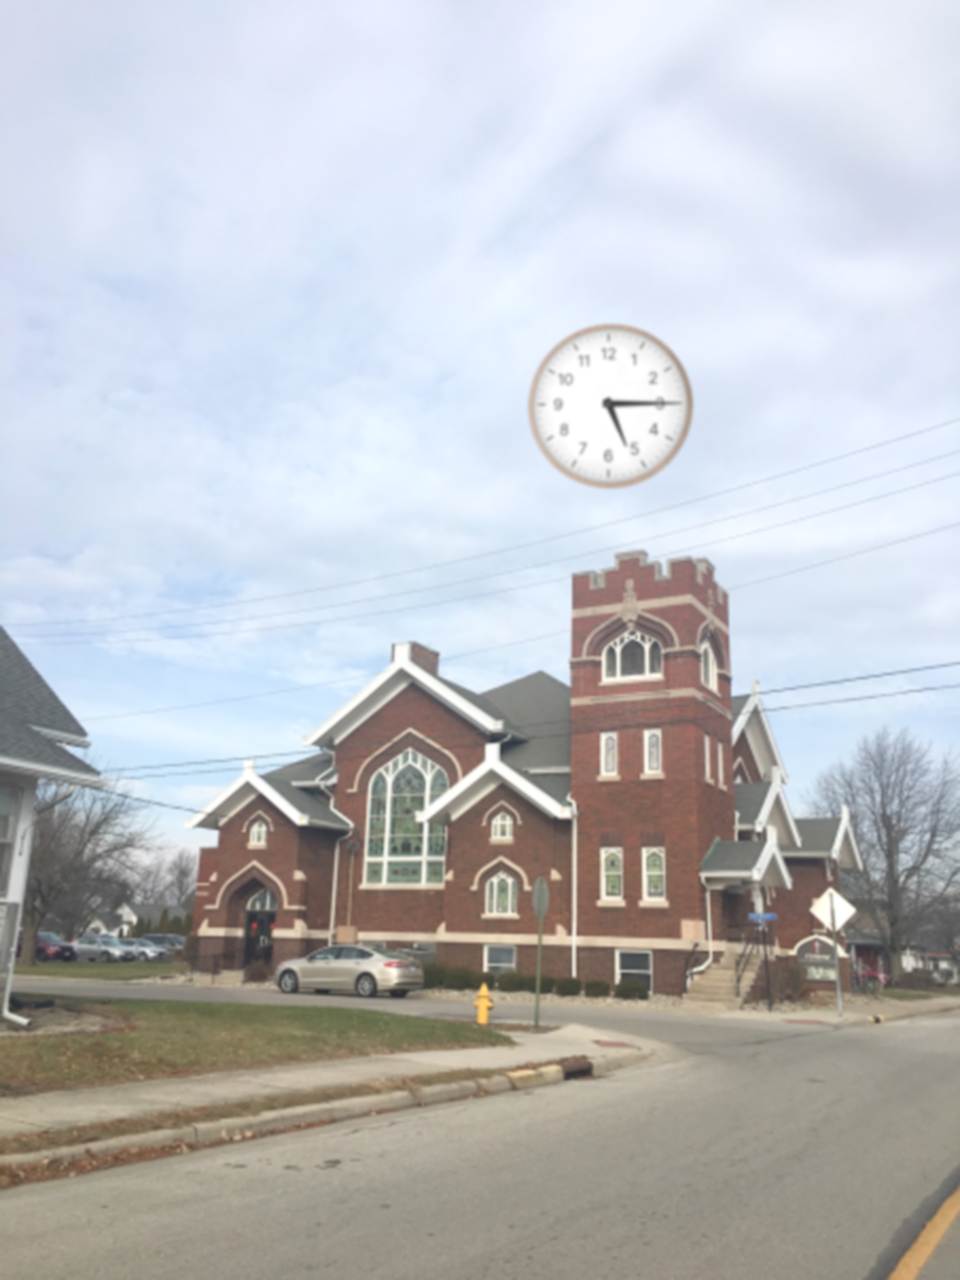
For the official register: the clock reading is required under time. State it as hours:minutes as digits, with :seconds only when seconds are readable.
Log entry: 5:15
